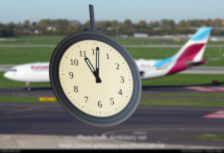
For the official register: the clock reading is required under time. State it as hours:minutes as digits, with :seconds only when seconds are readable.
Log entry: 11:01
